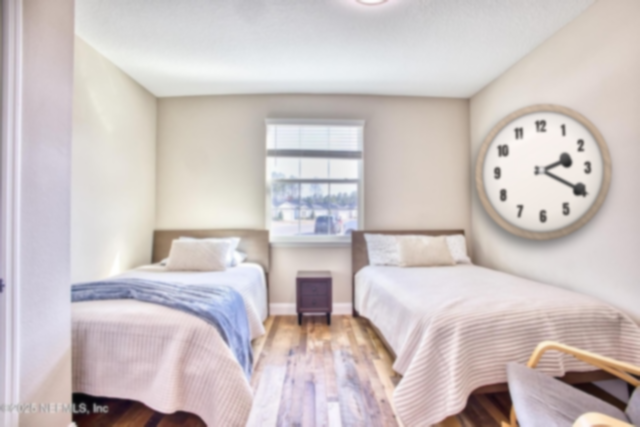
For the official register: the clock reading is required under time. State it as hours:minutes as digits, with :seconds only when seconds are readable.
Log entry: 2:20
